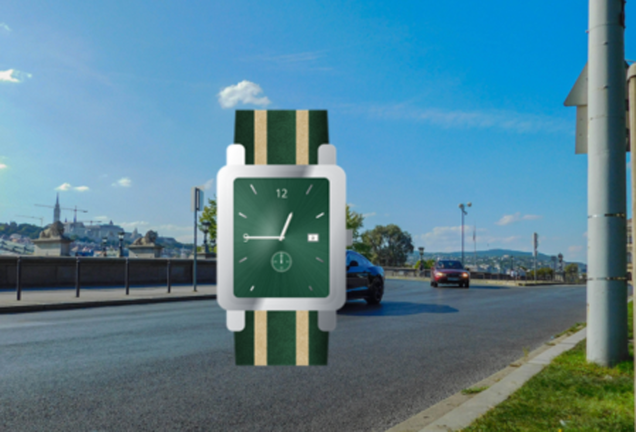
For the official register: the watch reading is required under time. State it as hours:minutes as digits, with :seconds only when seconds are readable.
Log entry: 12:45
